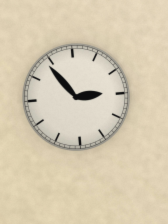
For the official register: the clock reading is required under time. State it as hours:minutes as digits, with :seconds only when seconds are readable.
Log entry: 2:54
